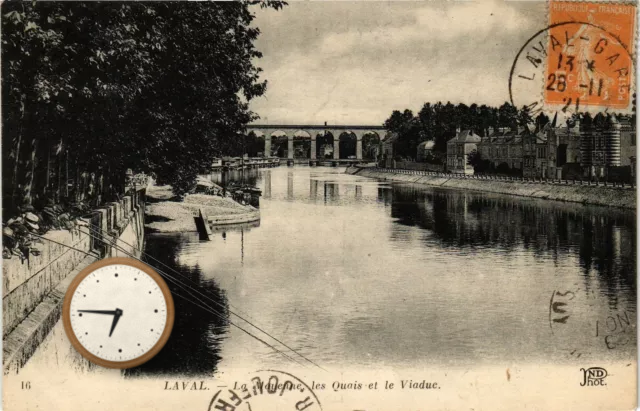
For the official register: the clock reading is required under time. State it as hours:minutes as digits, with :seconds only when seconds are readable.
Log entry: 6:46
